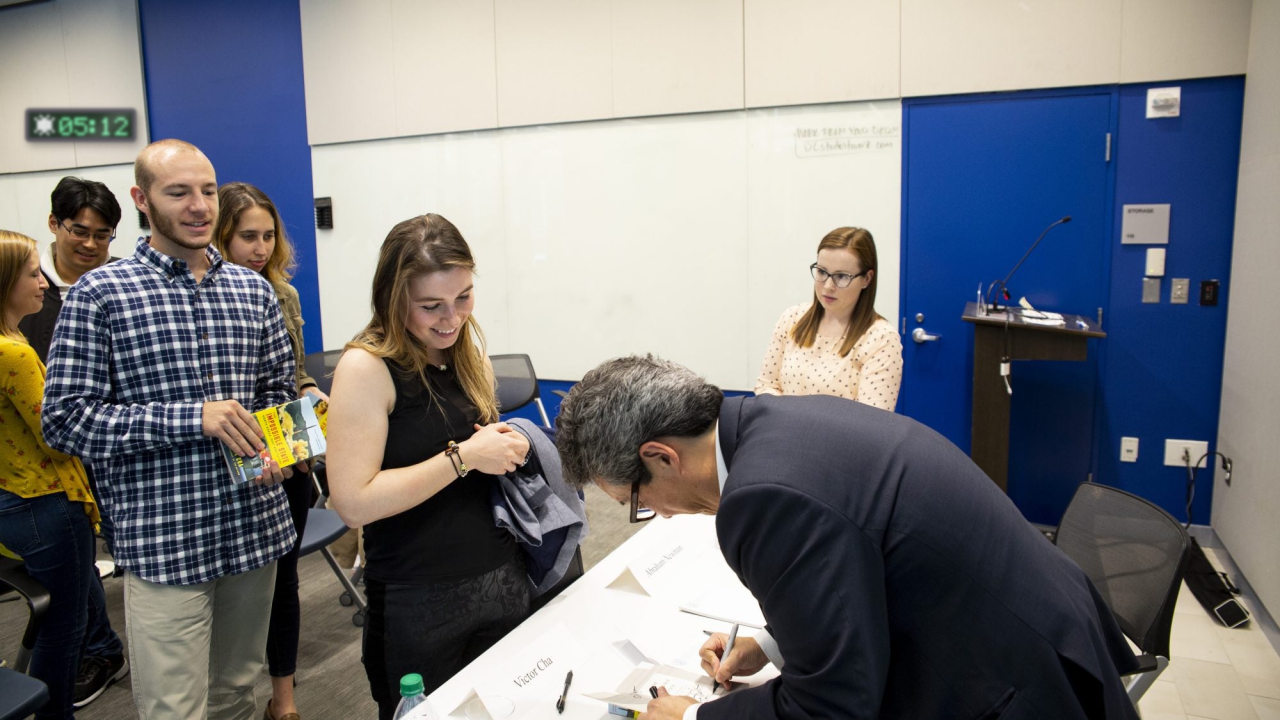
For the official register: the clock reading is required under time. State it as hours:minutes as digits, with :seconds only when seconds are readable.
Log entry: 5:12
